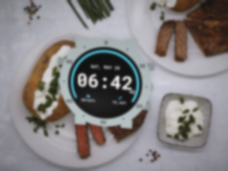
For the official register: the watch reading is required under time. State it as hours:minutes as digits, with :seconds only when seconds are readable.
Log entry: 6:42
